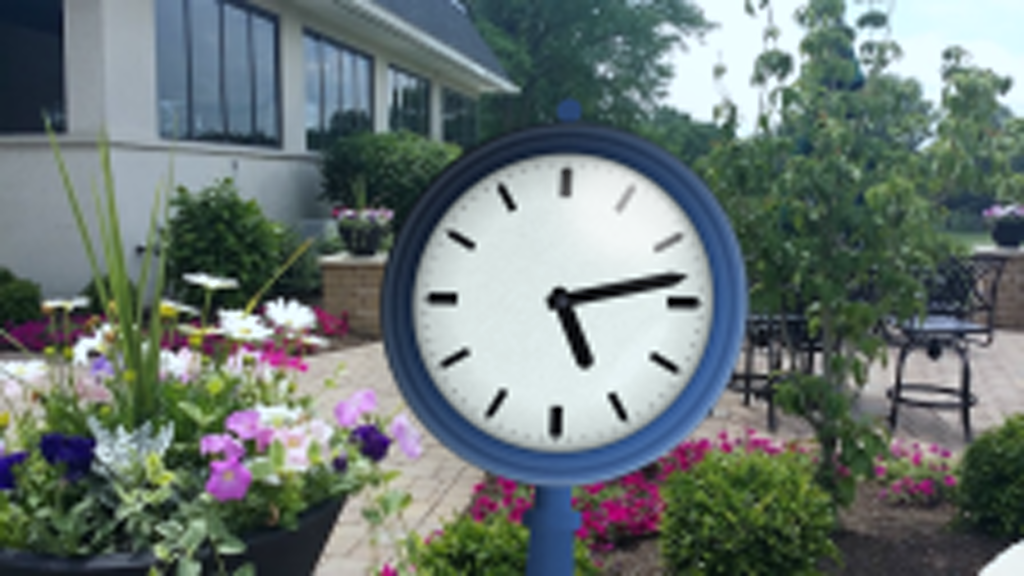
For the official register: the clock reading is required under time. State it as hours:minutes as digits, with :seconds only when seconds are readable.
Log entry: 5:13
